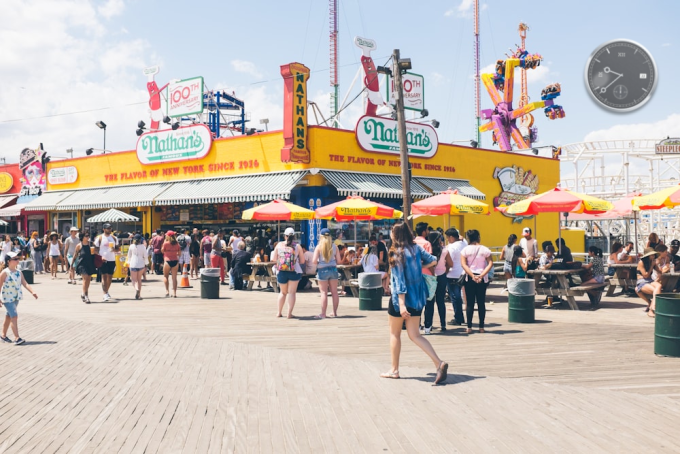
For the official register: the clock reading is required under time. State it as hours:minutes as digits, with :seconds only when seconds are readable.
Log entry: 9:38
